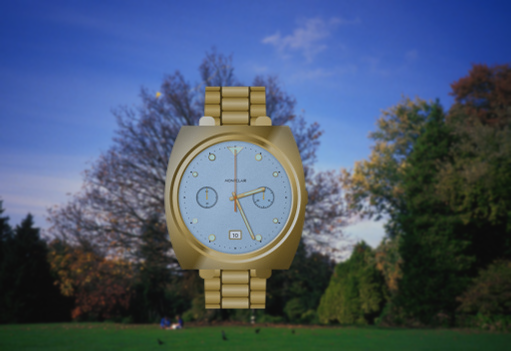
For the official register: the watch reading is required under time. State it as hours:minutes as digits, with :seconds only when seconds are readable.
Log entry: 2:26
